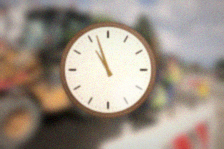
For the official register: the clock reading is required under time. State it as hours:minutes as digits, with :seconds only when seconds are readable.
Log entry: 10:57
